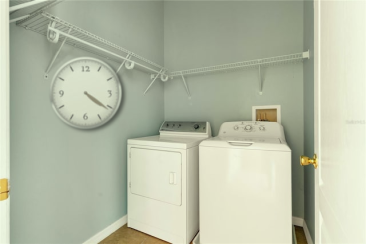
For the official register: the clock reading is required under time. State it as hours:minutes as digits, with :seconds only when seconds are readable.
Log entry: 4:21
